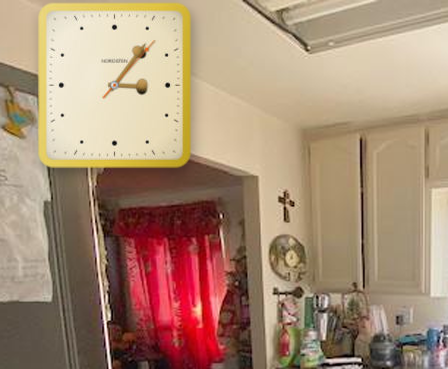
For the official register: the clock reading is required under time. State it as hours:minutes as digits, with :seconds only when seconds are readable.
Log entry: 3:06:07
